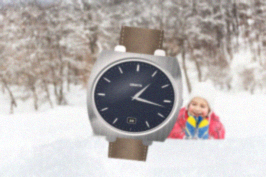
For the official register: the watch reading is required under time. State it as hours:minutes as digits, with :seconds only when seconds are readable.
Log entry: 1:17
